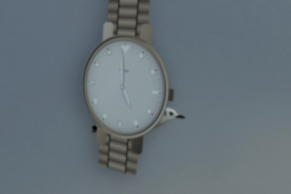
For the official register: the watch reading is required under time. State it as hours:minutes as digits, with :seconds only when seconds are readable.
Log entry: 4:59
